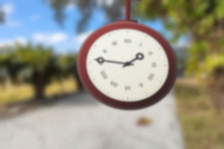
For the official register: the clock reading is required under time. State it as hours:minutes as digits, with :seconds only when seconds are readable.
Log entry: 1:46
